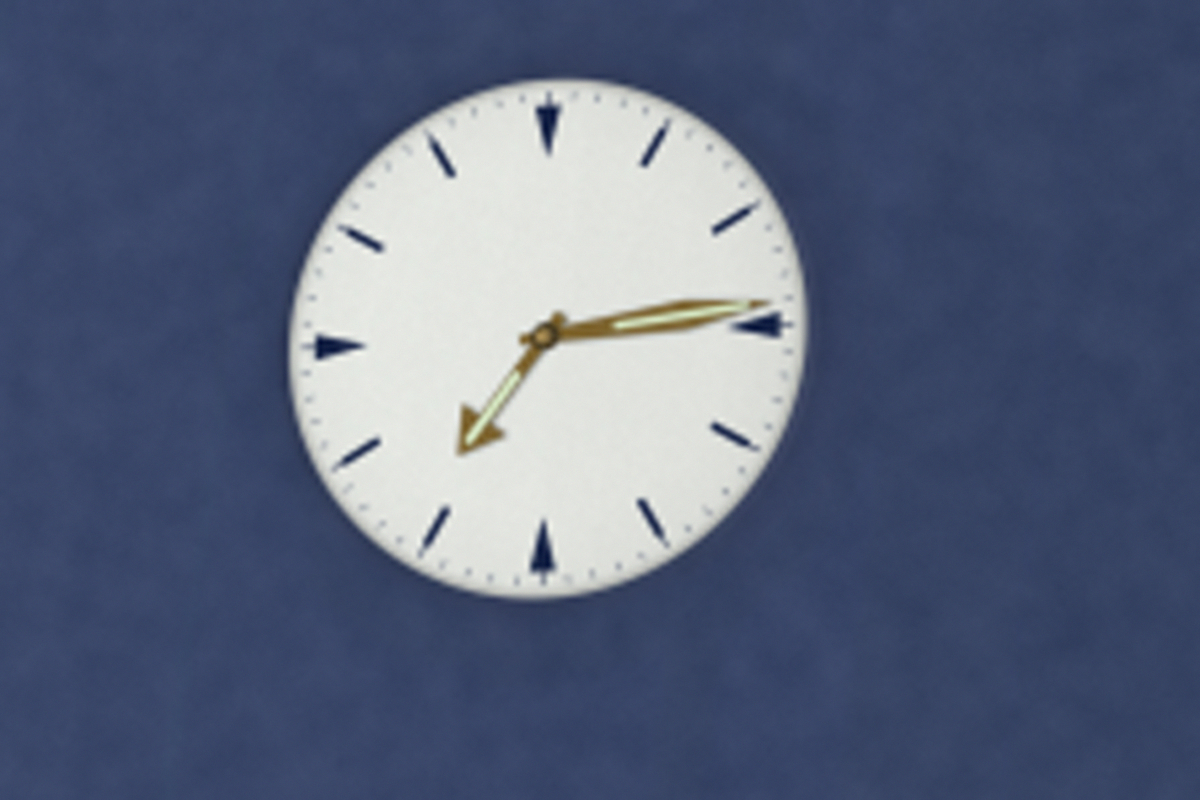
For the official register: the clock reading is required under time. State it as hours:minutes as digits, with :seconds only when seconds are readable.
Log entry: 7:14
